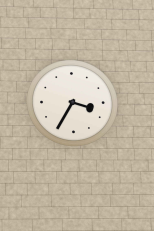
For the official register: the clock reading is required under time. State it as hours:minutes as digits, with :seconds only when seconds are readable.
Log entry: 3:35
